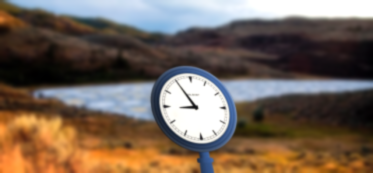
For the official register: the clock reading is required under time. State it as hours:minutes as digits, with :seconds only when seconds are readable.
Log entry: 8:55
